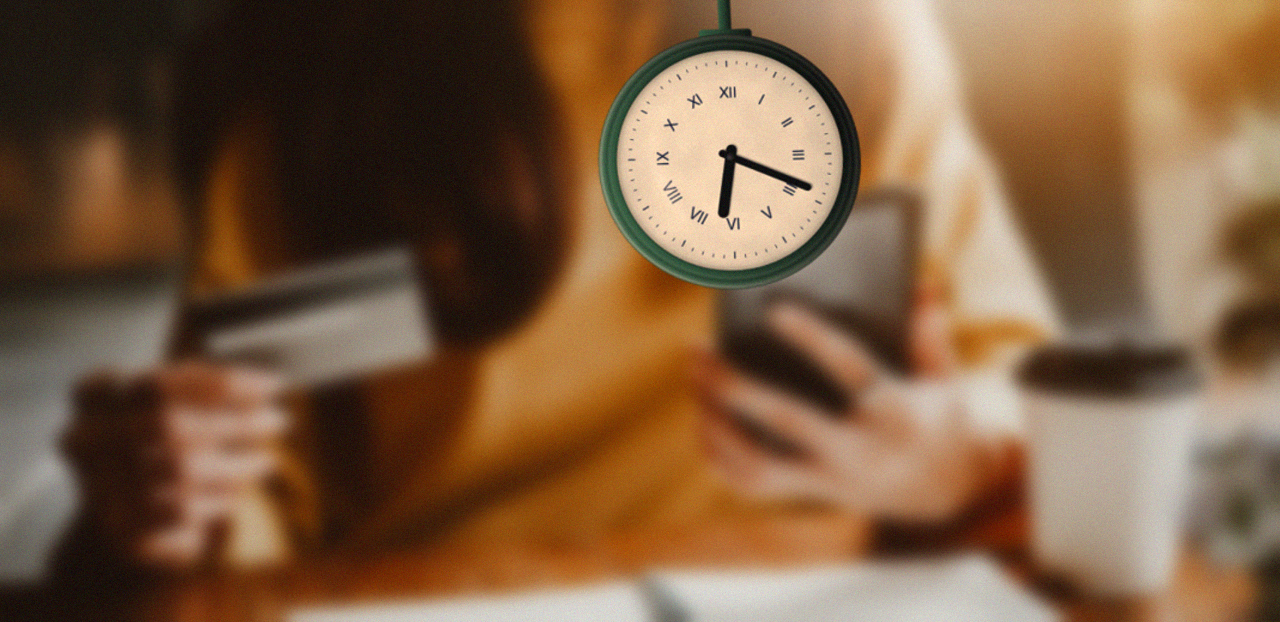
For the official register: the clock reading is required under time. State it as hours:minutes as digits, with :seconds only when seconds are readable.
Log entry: 6:19
